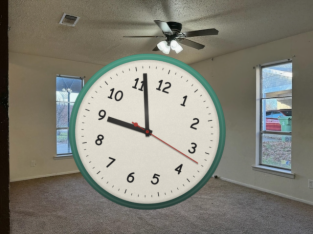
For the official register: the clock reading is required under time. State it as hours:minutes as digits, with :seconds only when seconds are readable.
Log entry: 8:56:17
